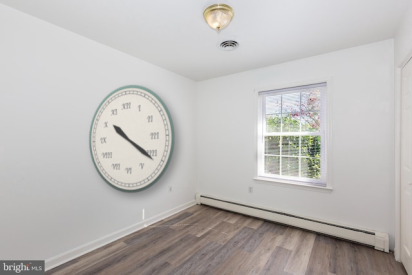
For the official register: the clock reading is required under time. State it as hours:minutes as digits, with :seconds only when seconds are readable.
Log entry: 10:21
